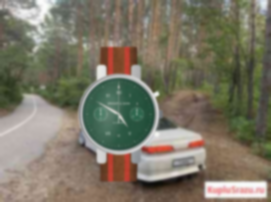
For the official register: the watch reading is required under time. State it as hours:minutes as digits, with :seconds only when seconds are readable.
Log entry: 4:50
